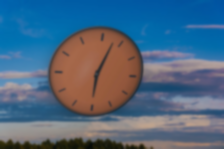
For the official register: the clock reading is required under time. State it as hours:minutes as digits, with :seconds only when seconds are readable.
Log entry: 6:03
